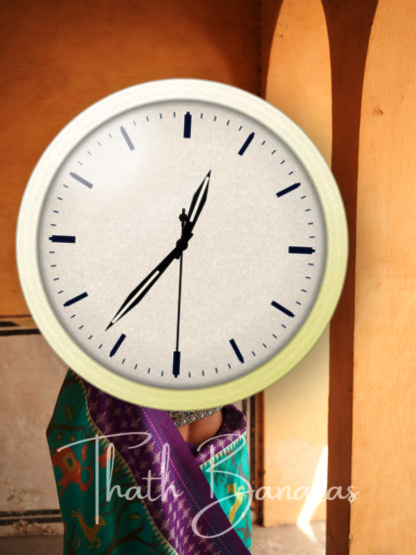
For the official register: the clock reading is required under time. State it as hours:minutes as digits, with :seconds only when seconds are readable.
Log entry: 12:36:30
